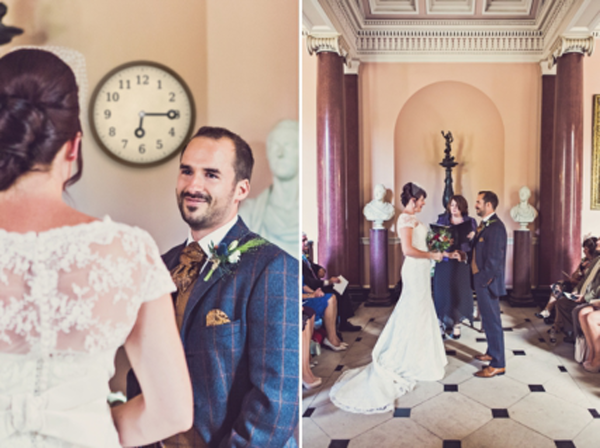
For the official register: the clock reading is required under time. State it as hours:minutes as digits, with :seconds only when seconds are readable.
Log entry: 6:15
